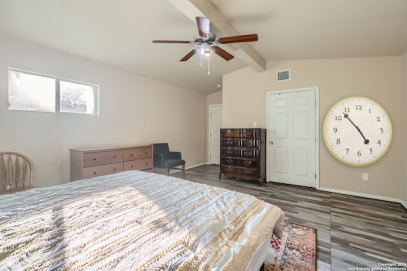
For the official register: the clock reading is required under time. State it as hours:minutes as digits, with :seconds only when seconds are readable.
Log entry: 4:53
